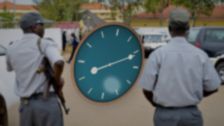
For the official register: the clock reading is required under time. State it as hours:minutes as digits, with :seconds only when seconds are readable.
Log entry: 8:11
